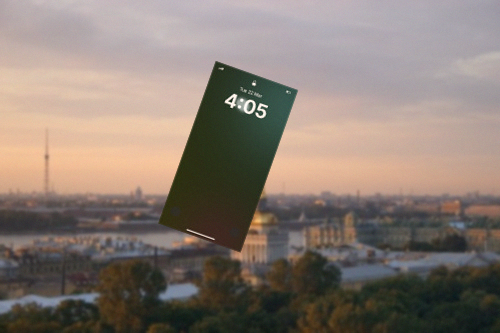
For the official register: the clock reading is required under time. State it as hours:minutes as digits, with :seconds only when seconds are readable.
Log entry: 4:05
